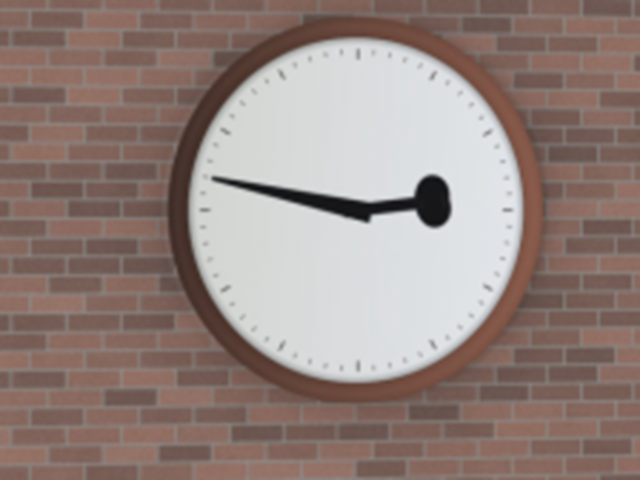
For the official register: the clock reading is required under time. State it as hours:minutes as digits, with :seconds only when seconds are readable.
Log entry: 2:47
